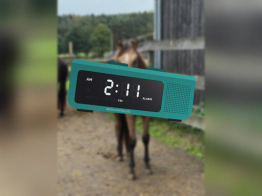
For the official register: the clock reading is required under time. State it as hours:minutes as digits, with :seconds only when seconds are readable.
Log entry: 2:11
